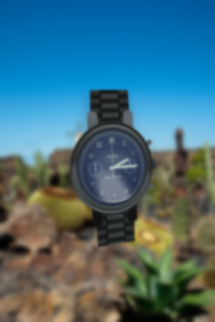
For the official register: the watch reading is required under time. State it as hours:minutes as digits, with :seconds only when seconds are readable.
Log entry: 2:15
